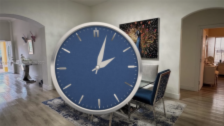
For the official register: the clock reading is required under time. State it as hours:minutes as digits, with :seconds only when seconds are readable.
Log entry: 2:03
